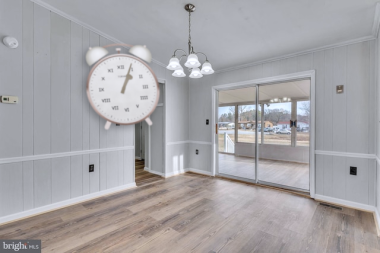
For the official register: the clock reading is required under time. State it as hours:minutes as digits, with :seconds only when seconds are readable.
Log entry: 1:04
